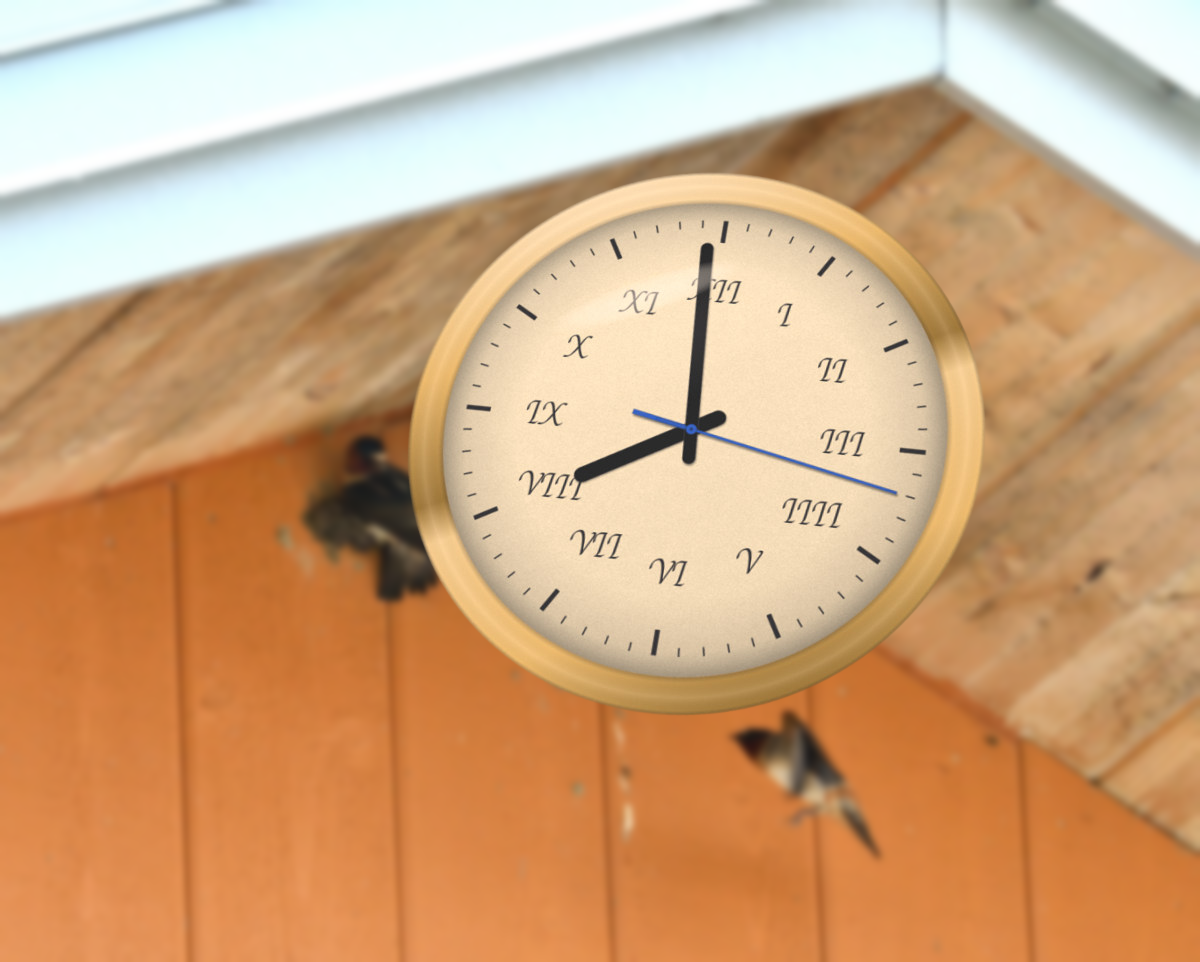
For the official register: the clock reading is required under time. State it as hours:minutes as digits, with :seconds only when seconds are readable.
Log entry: 7:59:17
